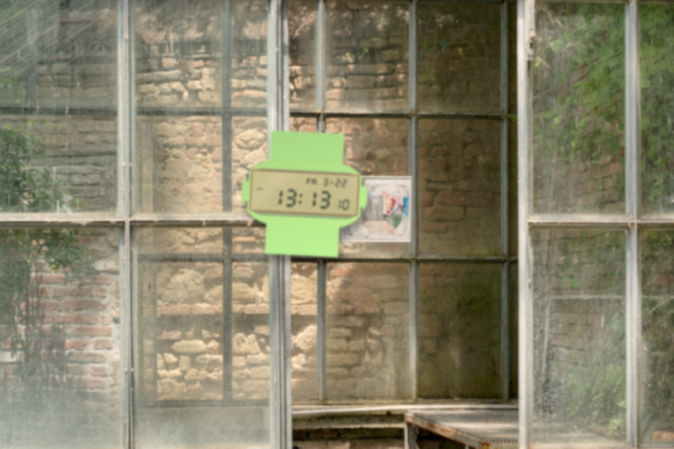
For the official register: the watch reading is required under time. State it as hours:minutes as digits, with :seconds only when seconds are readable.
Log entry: 13:13:10
